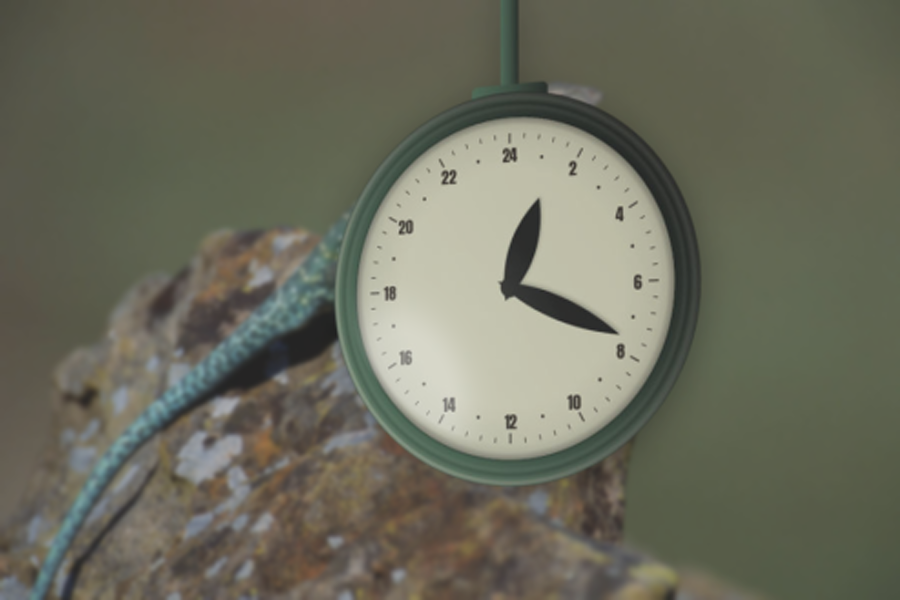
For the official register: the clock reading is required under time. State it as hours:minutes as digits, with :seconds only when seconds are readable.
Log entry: 1:19
